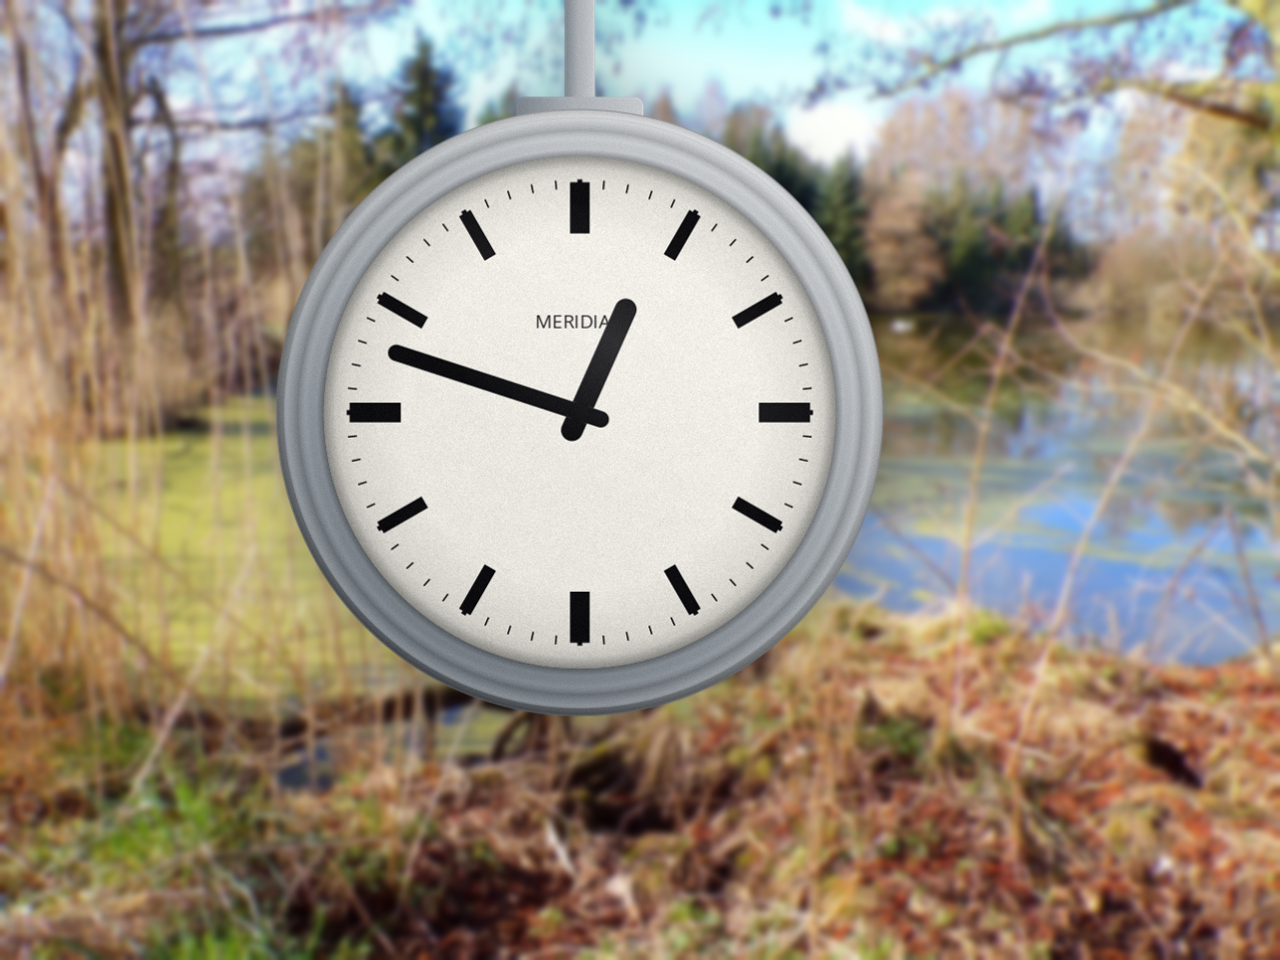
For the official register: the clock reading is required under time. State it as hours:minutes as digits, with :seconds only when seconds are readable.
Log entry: 12:48
